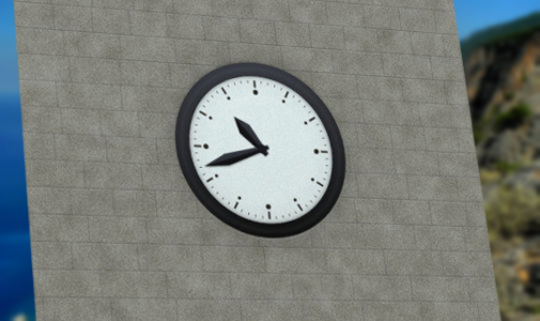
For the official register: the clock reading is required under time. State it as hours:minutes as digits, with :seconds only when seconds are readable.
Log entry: 10:42
